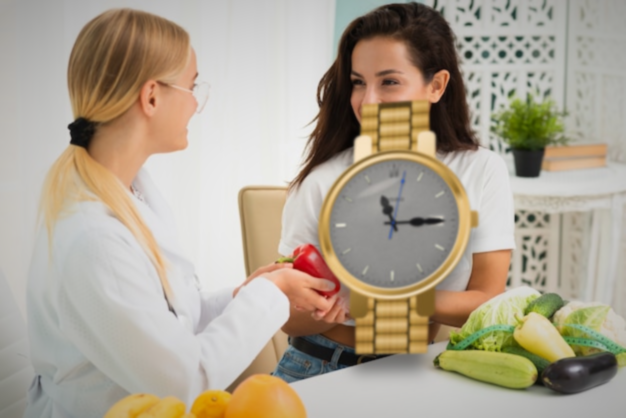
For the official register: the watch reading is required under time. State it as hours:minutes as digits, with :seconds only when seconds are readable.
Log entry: 11:15:02
